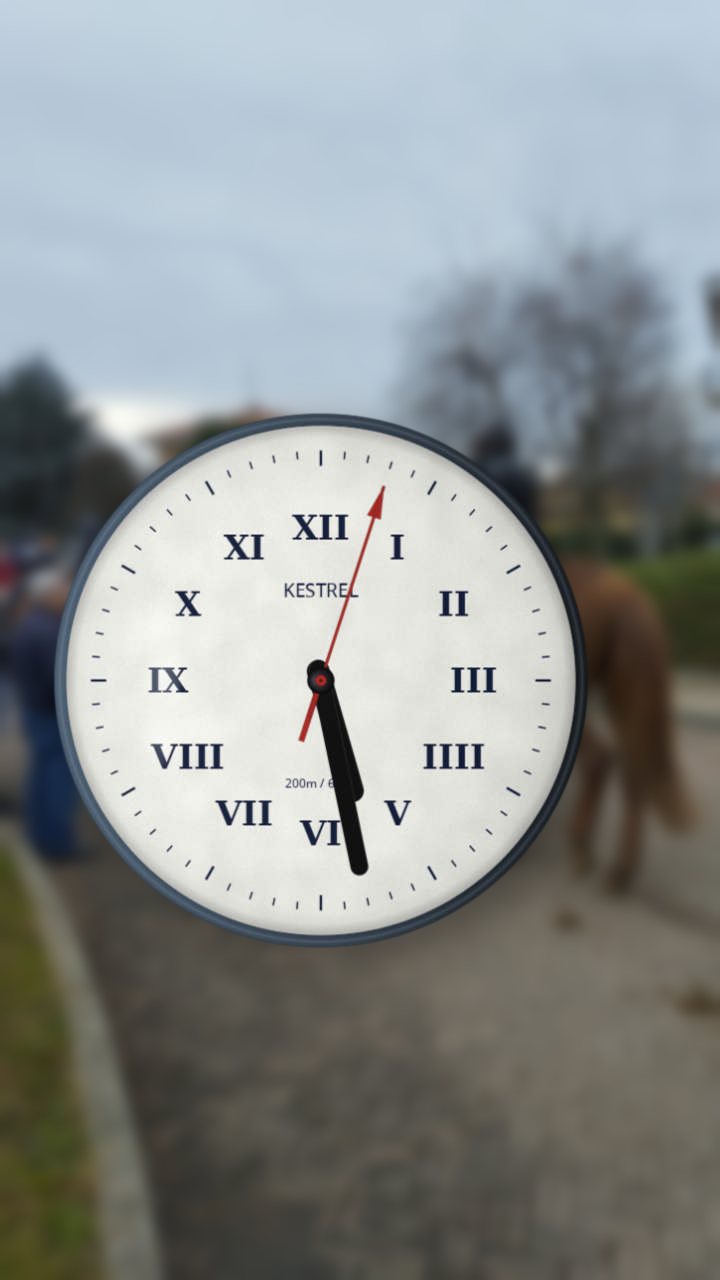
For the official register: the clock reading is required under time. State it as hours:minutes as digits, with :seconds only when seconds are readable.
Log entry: 5:28:03
